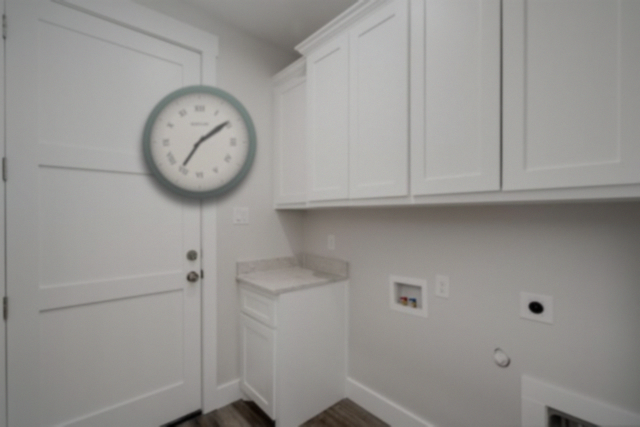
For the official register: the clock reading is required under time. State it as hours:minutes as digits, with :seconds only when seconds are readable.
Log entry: 7:09
